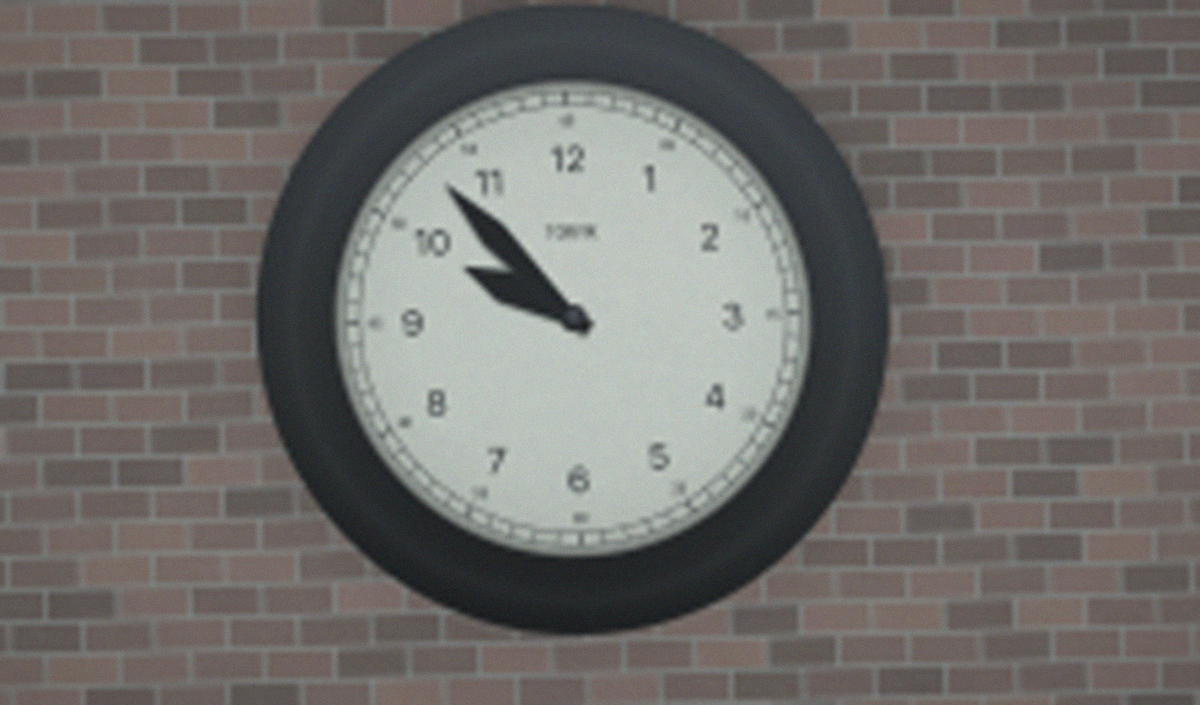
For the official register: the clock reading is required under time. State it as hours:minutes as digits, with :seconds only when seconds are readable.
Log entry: 9:53
